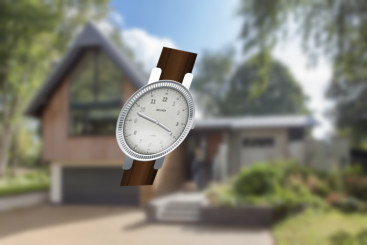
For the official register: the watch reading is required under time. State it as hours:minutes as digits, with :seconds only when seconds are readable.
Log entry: 3:48
